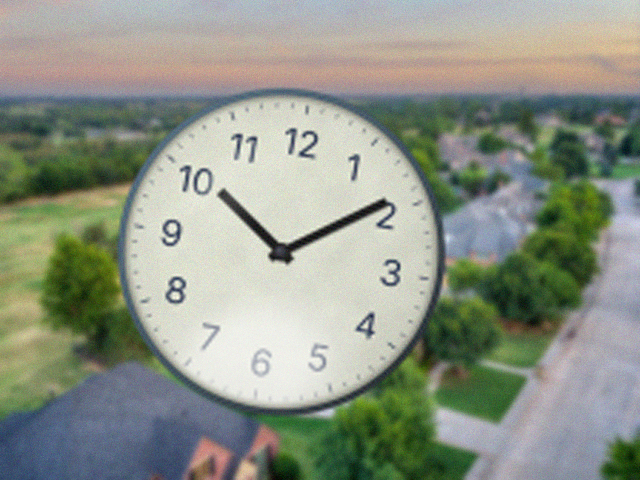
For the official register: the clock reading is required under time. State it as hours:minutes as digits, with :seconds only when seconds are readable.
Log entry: 10:09
